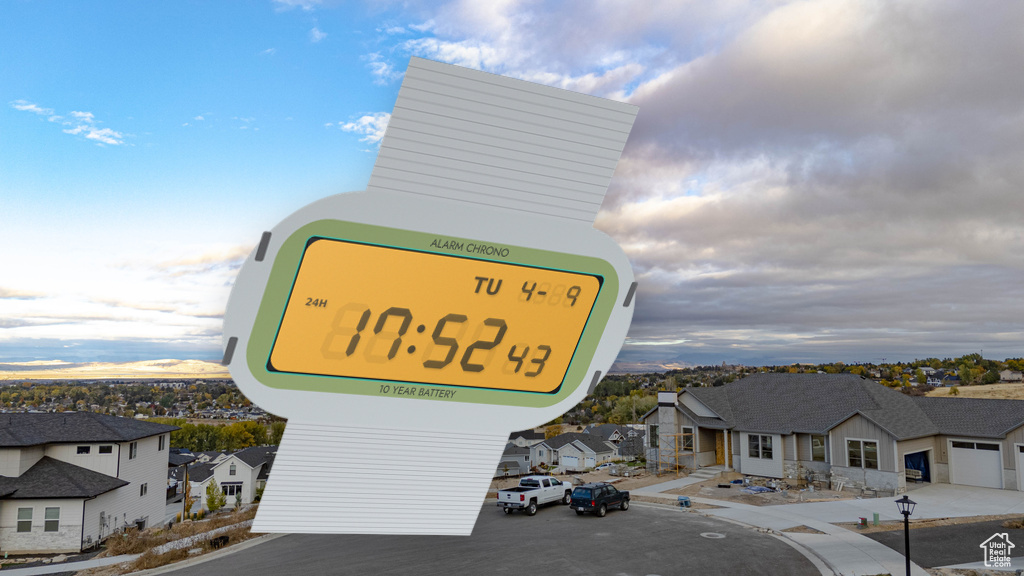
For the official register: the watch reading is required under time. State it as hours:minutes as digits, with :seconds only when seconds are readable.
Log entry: 17:52:43
